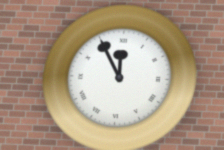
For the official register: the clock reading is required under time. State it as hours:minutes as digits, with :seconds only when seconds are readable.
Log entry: 11:55
